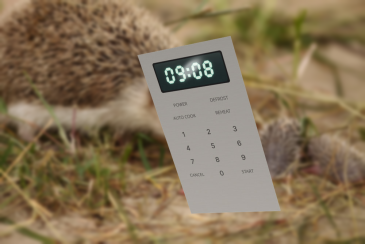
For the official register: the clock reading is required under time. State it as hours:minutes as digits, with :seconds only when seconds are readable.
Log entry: 9:08
